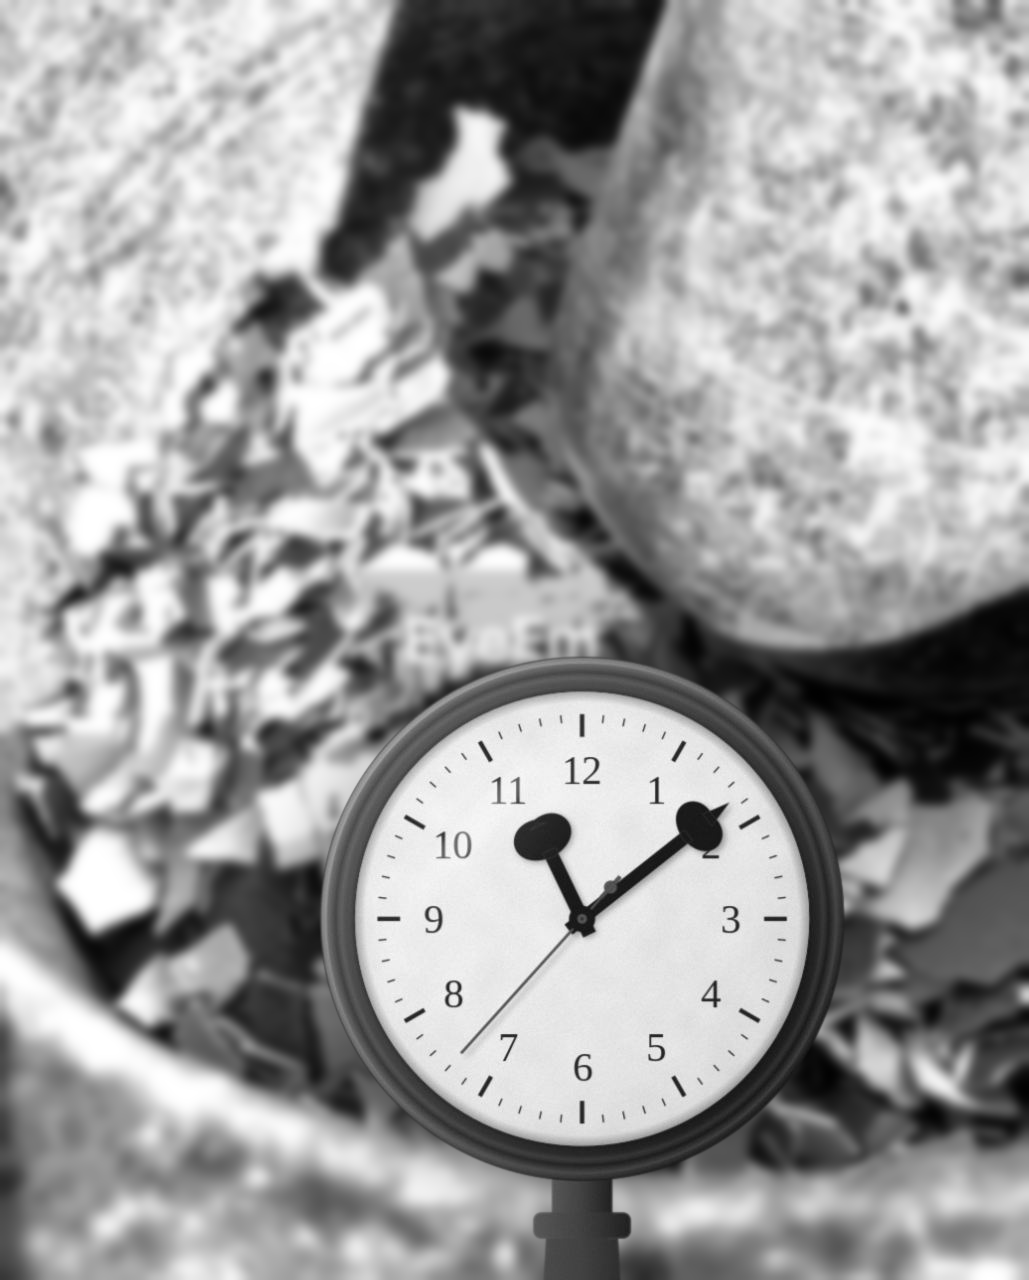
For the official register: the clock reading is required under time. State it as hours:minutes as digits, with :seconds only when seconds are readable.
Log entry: 11:08:37
